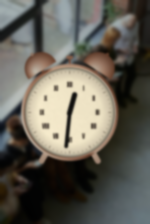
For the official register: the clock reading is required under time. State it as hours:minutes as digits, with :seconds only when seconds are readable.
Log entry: 12:31
